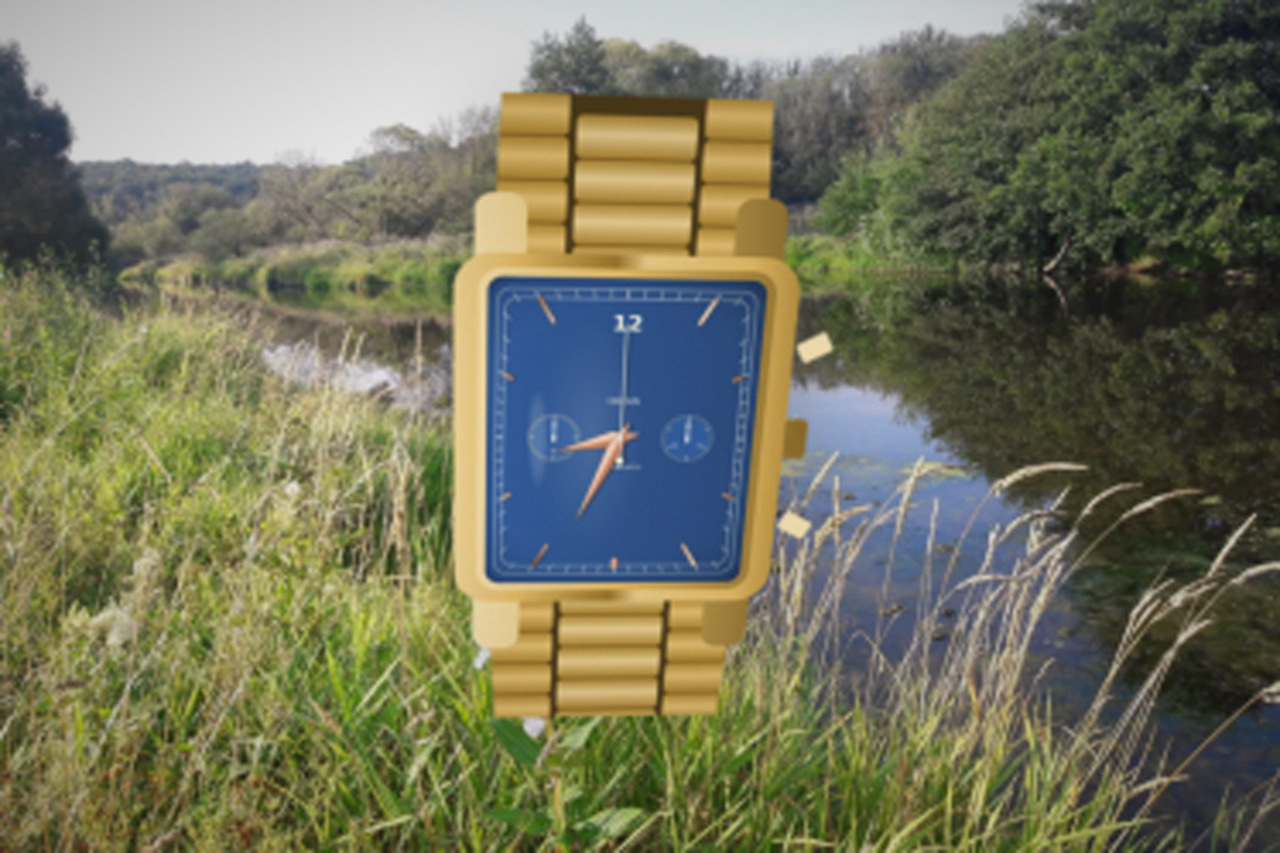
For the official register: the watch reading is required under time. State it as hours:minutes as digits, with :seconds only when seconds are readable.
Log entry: 8:34
